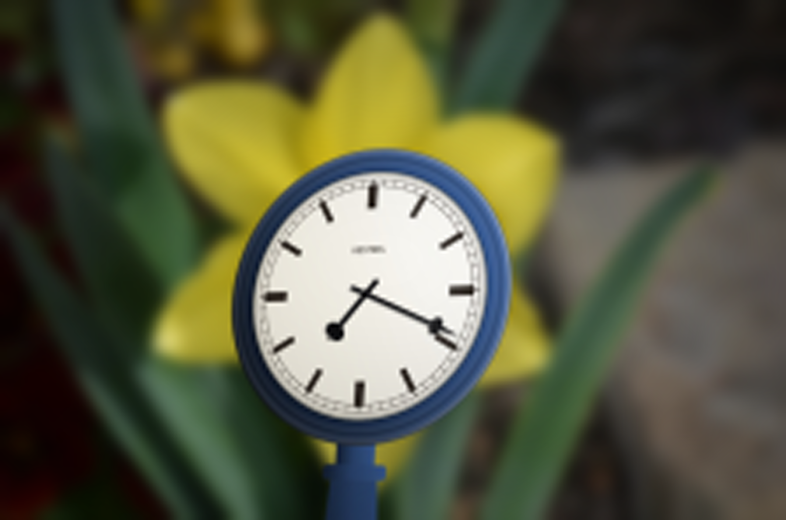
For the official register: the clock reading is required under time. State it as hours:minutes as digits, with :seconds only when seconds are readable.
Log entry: 7:19
